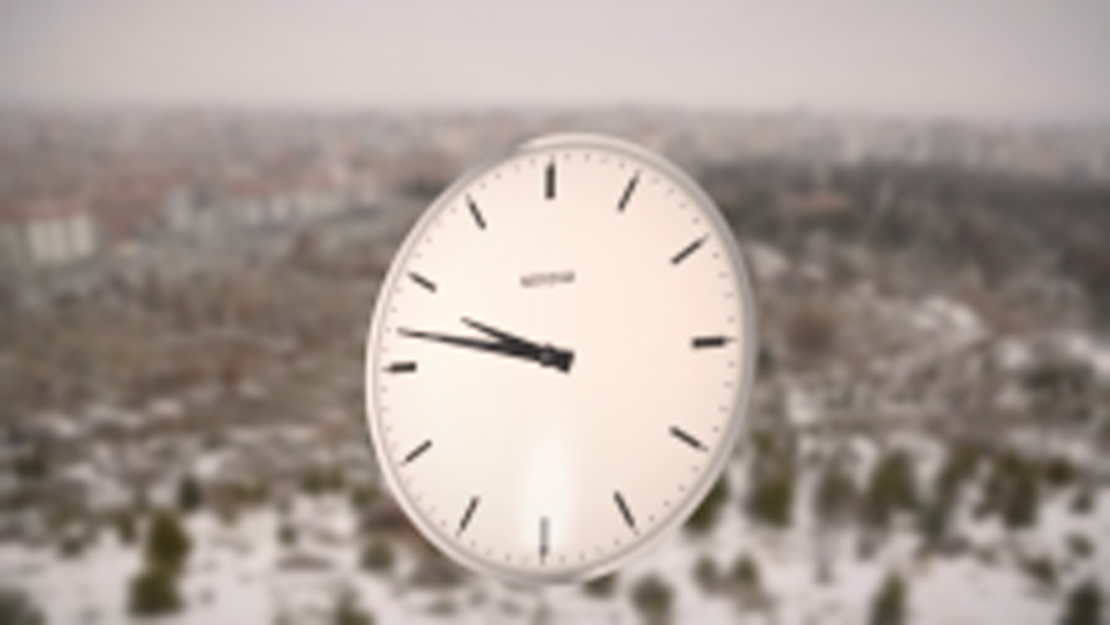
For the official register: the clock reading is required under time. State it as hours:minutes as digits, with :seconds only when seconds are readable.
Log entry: 9:47
